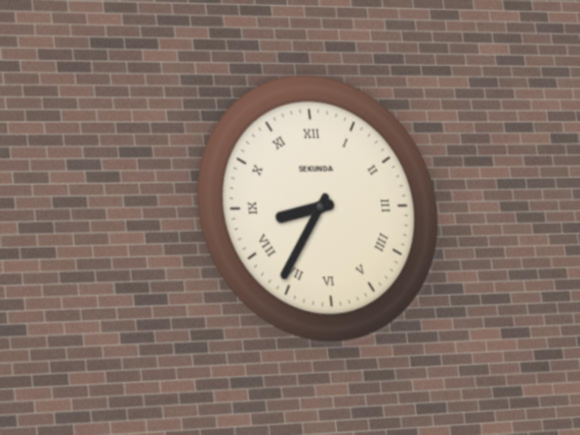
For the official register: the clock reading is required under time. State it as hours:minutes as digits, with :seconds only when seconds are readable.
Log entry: 8:36
